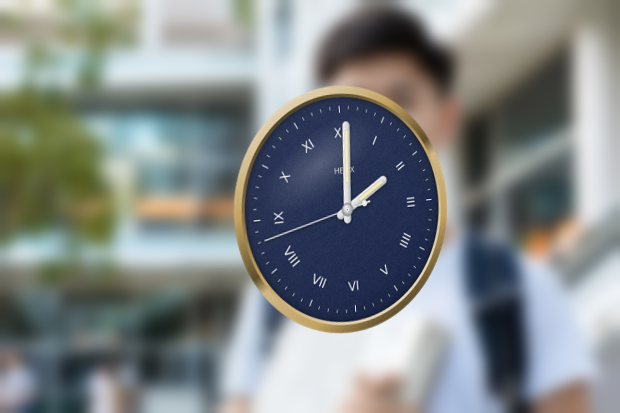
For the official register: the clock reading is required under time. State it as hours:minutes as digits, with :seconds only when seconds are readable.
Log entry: 2:00:43
